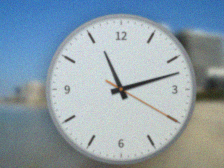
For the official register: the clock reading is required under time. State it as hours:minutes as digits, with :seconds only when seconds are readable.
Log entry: 11:12:20
